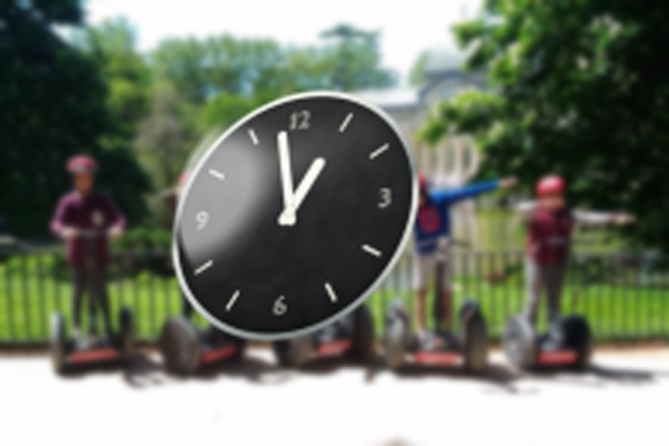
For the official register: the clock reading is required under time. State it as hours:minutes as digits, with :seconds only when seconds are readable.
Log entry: 12:58
